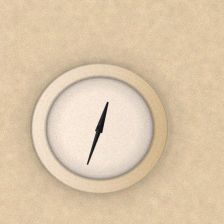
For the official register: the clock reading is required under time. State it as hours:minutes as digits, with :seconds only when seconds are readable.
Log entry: 12:33
